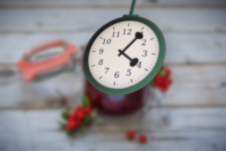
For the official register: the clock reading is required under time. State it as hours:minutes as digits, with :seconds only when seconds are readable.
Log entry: 4:06
